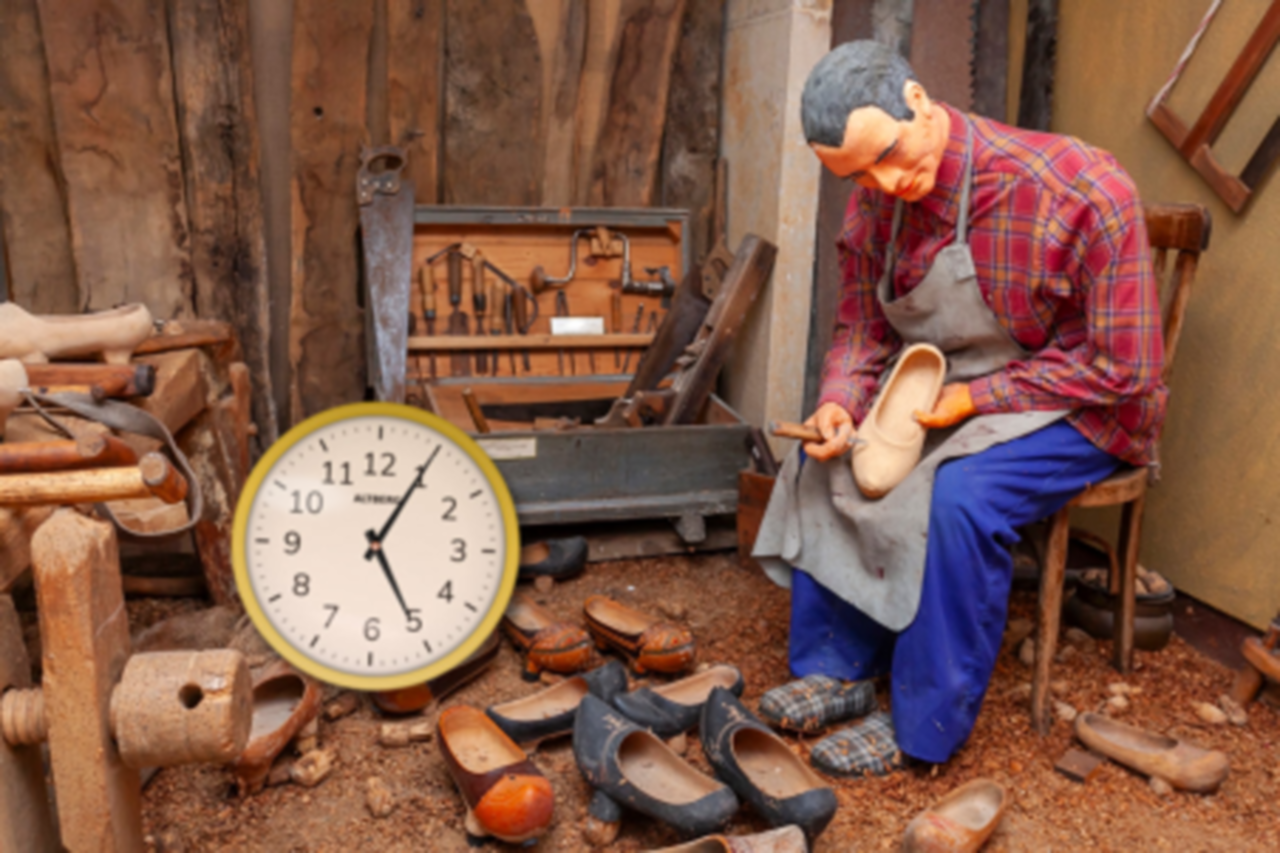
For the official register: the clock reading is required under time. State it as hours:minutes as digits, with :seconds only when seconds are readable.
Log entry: 5:05
